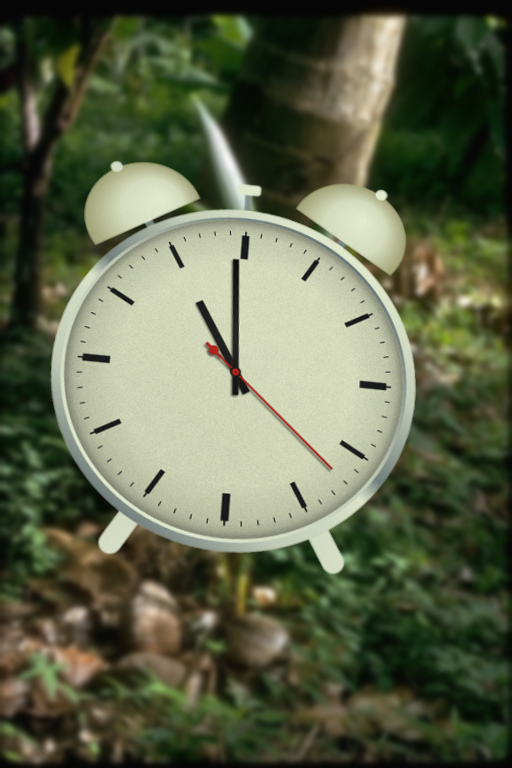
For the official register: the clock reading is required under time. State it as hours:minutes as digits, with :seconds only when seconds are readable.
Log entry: 10:59:22
